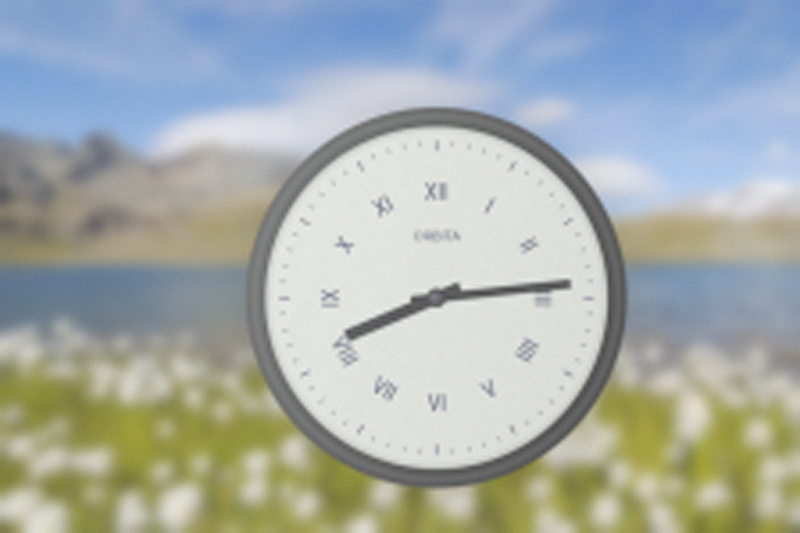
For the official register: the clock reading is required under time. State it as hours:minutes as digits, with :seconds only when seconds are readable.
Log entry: 8:14
